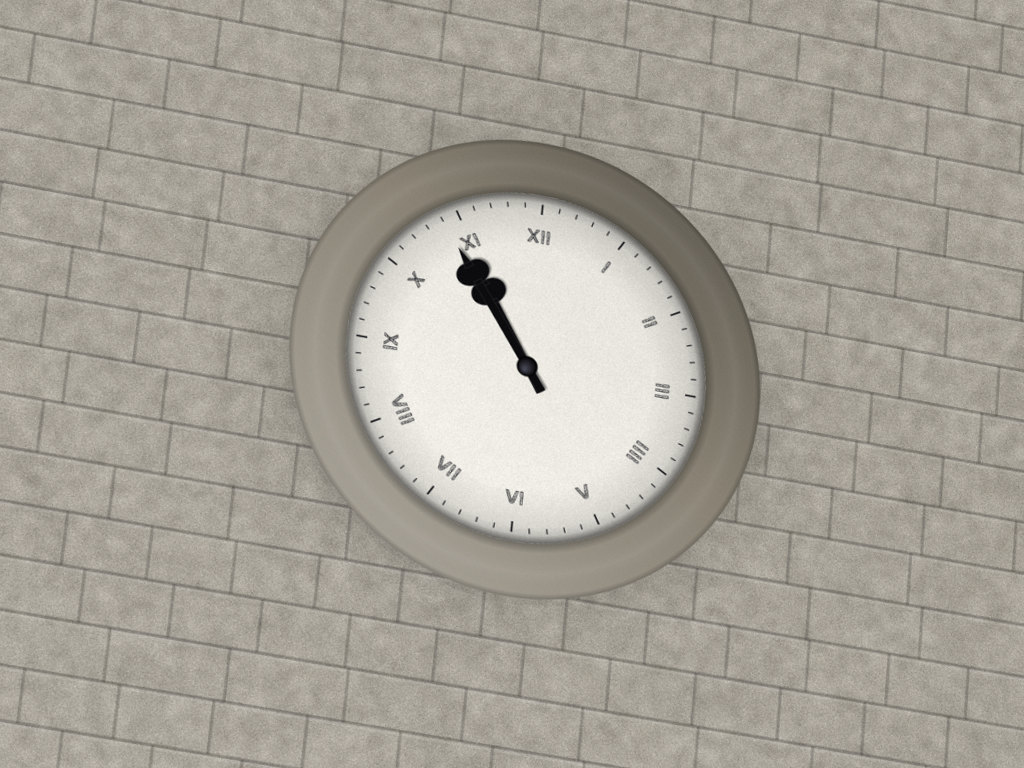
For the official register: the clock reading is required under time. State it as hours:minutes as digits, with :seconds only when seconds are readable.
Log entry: 10:54
